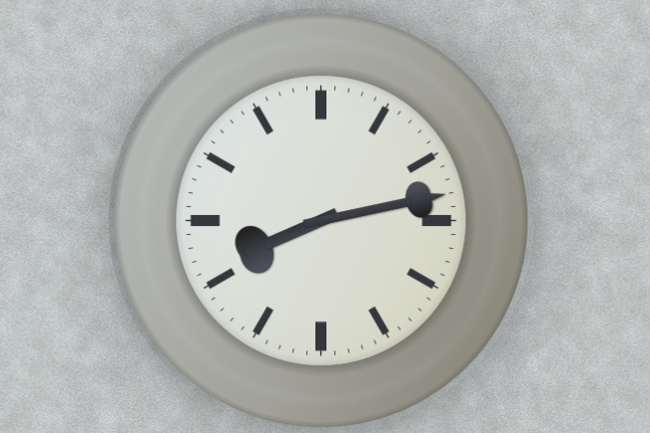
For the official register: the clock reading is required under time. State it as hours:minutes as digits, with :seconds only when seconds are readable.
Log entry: 8:13
